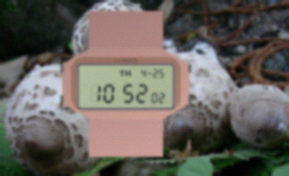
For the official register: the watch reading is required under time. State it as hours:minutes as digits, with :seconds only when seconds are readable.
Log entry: 10:52
